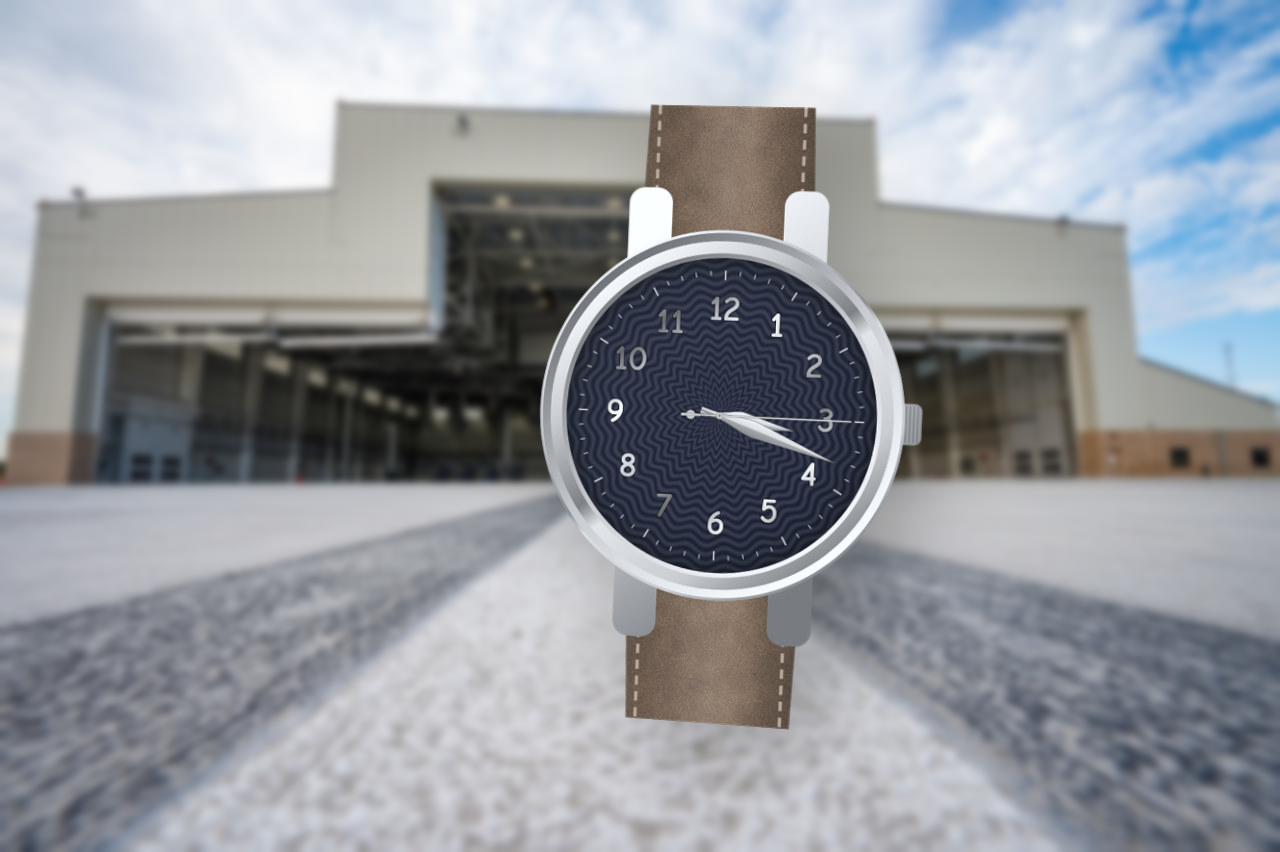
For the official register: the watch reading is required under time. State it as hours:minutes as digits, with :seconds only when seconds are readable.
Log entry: 3:18:15
